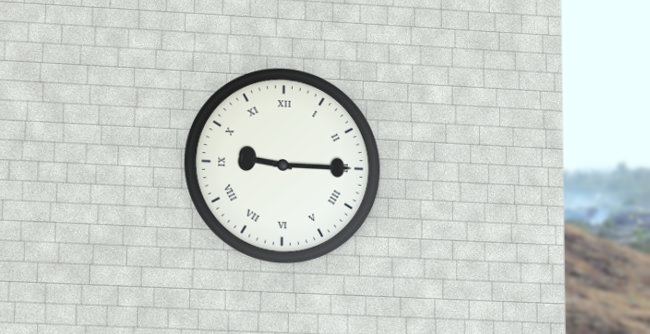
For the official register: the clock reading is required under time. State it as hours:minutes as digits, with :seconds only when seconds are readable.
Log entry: 9:15
